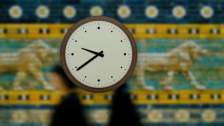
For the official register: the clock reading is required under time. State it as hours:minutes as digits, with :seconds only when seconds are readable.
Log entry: 9:39
